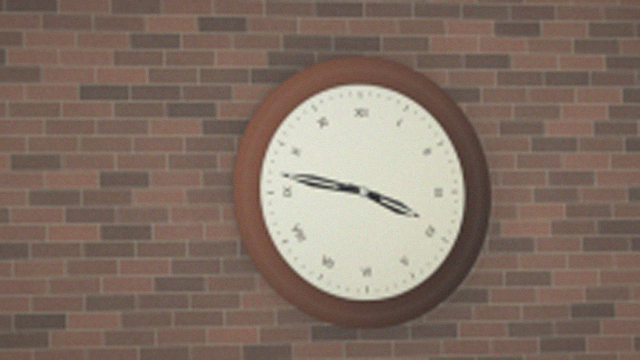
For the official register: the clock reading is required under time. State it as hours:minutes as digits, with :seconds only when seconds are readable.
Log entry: 3:47
